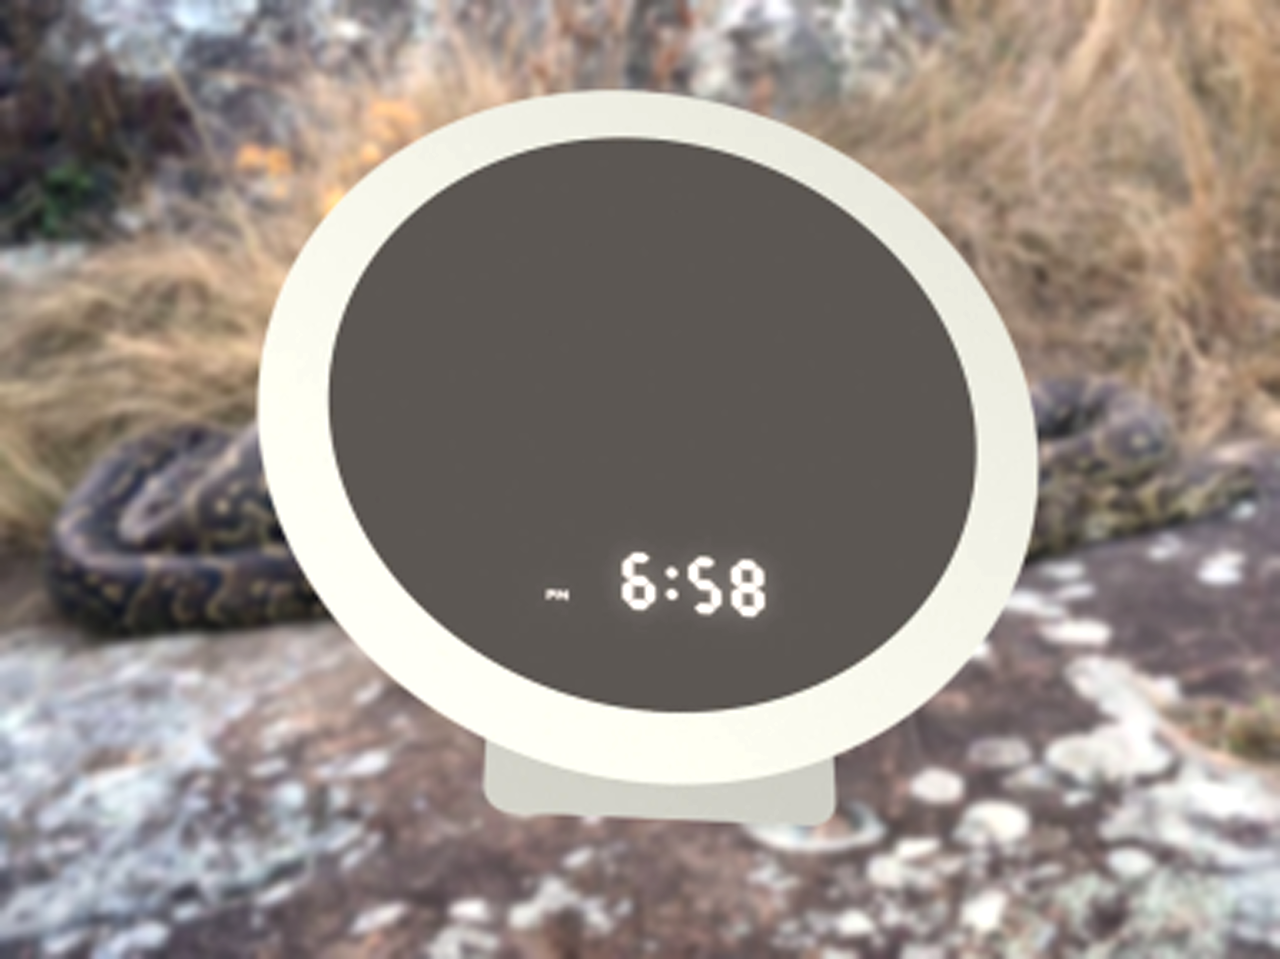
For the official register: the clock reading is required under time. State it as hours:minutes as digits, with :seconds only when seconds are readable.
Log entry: 6:58
